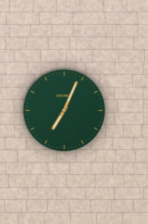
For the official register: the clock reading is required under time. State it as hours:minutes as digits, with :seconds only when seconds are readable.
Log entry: 7:04
